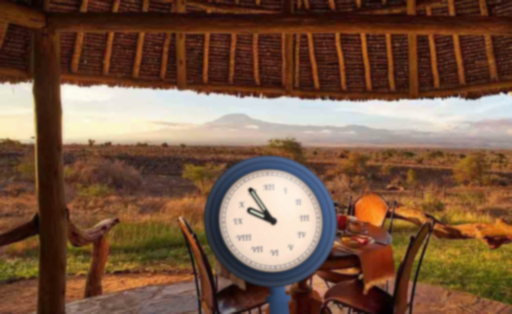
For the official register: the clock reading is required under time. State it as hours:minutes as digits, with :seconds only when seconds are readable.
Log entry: 9:55
